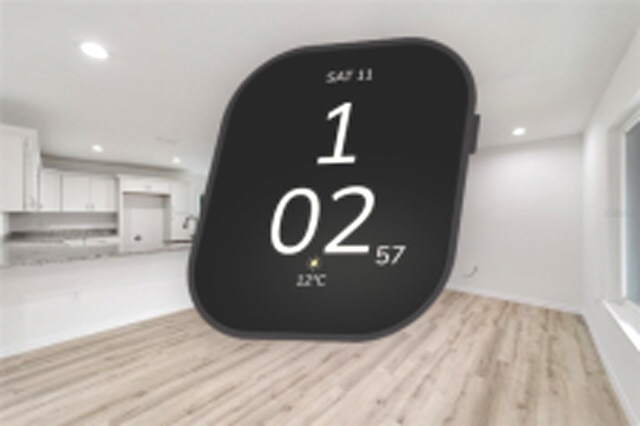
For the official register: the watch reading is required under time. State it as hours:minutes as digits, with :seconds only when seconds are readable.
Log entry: 1:02:57
